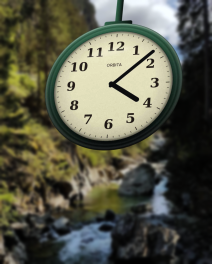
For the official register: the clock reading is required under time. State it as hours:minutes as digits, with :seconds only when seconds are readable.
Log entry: 4:08
